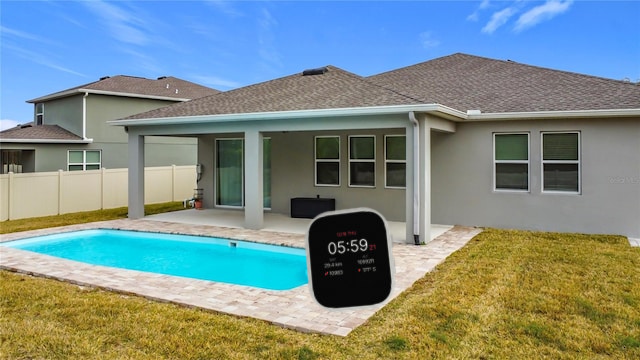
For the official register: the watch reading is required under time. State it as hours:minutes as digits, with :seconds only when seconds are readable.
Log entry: 5:59
